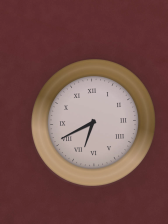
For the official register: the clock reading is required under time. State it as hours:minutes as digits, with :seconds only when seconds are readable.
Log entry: 6:41
